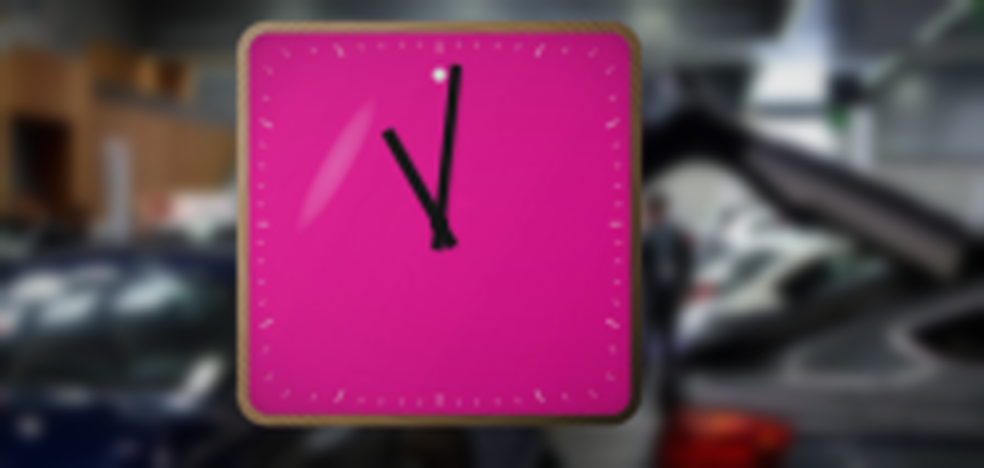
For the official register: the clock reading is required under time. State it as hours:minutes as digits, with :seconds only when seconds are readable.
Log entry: 11:01
